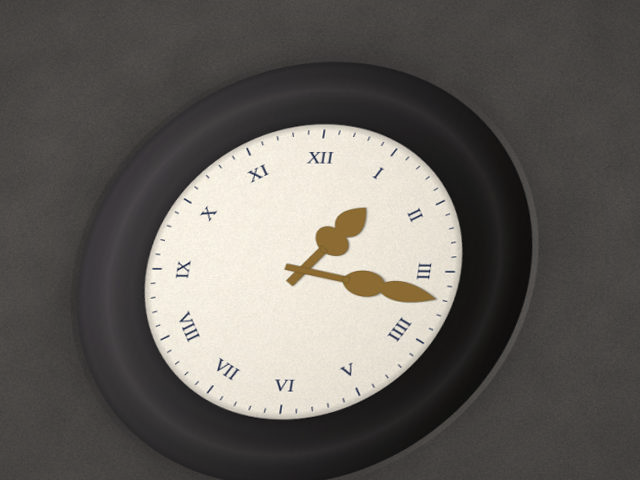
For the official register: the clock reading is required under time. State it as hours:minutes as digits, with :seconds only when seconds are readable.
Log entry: 1:17
